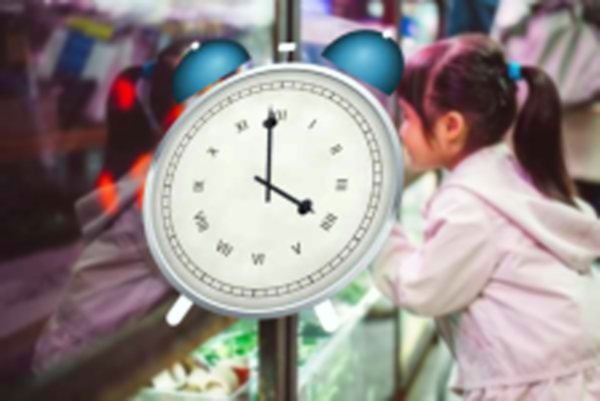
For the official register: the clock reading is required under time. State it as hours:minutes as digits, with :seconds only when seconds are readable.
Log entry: 3:59
